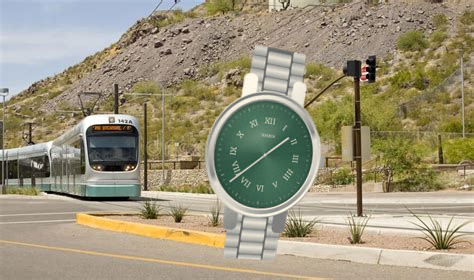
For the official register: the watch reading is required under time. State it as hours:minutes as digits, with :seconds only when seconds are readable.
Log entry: 1:38
